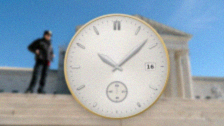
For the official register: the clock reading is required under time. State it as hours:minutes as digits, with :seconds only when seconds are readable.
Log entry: 10:08
